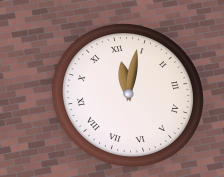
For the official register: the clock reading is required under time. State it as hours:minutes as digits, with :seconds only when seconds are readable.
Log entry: 12:04
